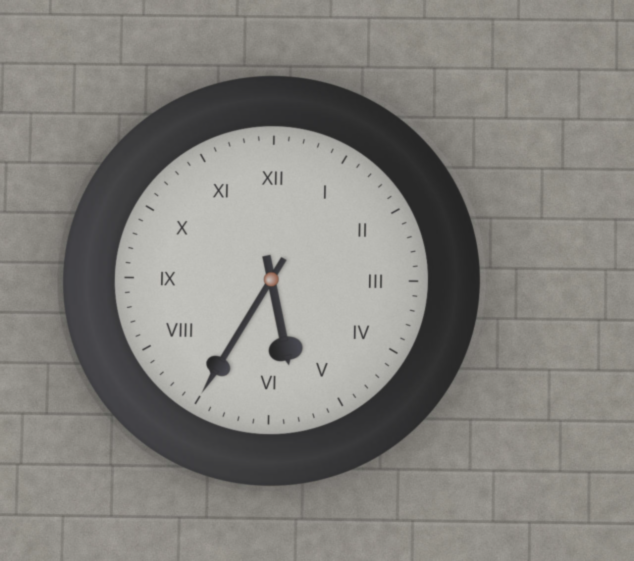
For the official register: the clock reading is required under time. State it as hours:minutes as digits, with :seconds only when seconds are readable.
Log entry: 5:35
